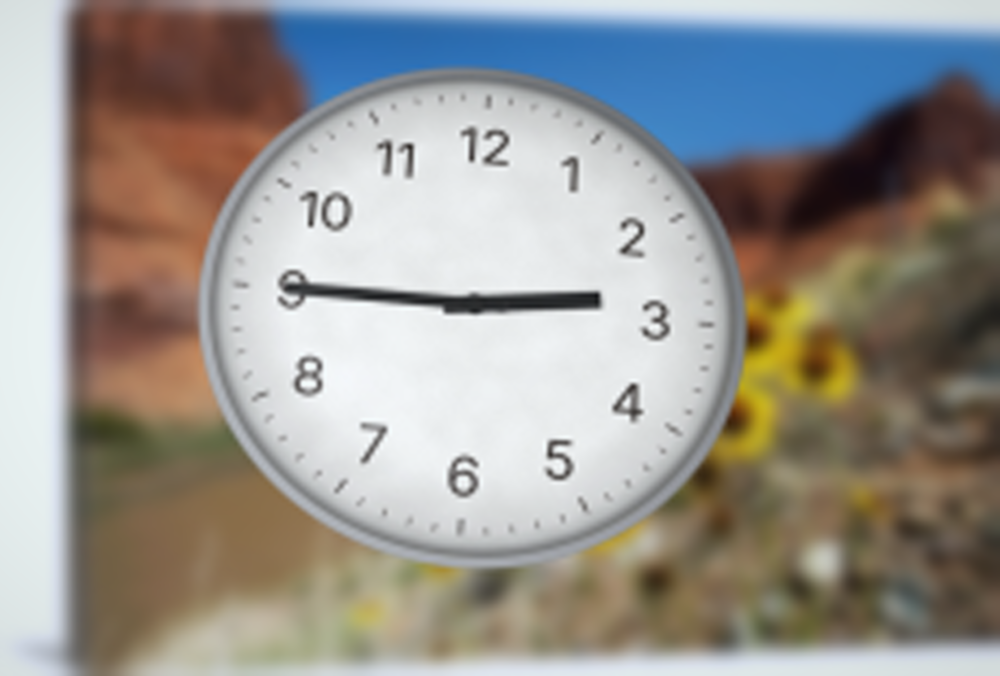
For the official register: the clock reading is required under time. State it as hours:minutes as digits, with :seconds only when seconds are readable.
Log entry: 2:45
